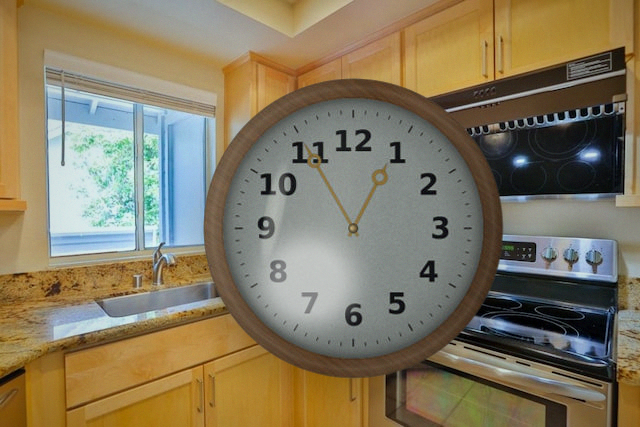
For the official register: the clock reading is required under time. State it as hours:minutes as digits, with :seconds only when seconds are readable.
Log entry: 12:55
